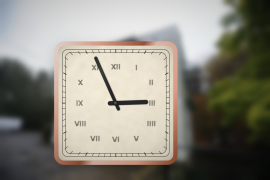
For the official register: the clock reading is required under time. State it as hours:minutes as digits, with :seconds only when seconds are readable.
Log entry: 2:56
